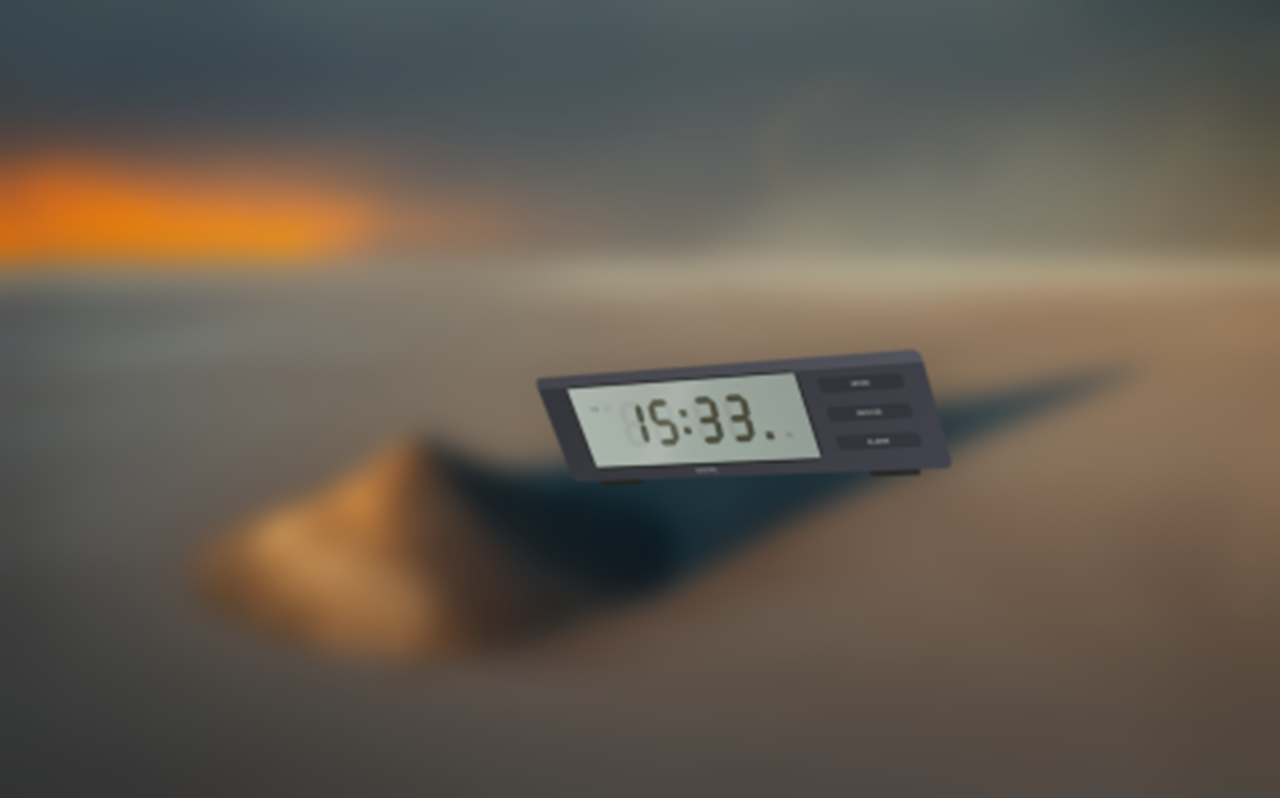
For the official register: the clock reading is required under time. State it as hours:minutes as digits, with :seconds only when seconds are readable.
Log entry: 15:33
